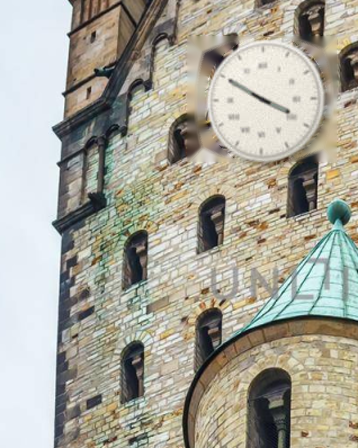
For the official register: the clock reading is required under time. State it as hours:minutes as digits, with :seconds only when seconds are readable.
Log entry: 3:50
